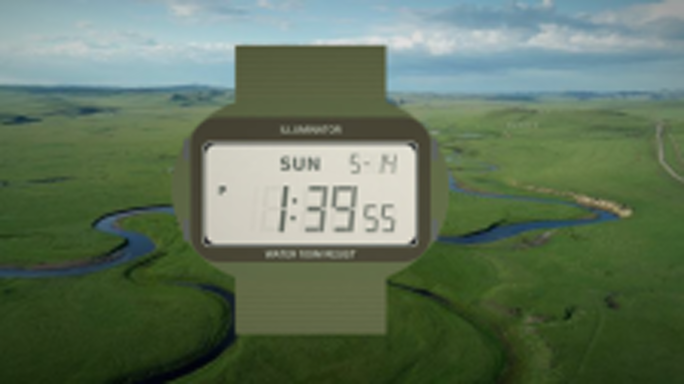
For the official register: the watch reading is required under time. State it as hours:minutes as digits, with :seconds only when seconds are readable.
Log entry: 1:39:55
